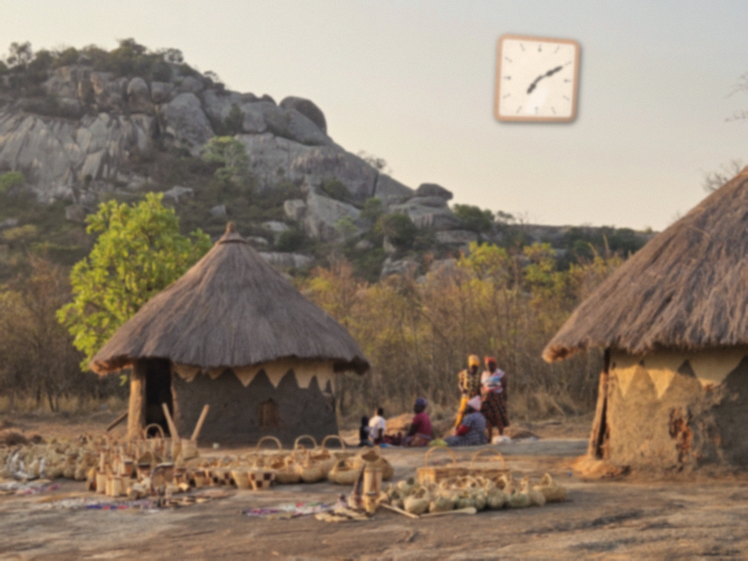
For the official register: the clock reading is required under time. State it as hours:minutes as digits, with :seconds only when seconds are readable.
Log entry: 7:10
